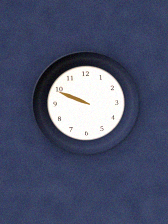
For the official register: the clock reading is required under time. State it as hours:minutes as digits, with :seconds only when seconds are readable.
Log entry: 9:49
